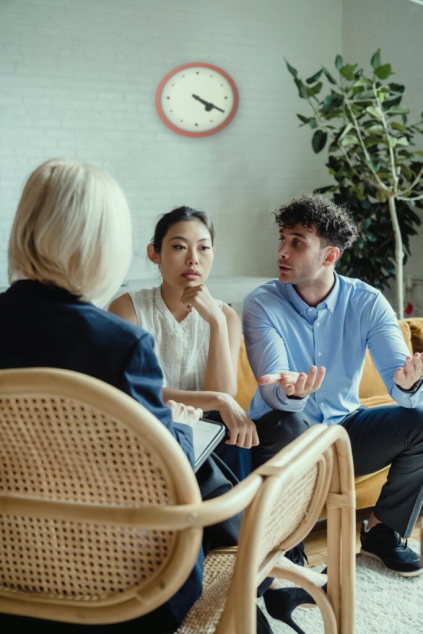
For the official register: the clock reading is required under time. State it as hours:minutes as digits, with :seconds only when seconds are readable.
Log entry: 4:20
